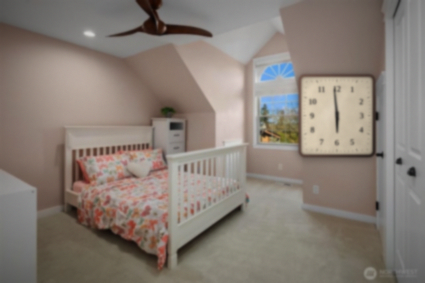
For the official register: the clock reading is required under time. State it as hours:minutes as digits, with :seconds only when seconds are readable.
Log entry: 5:59
